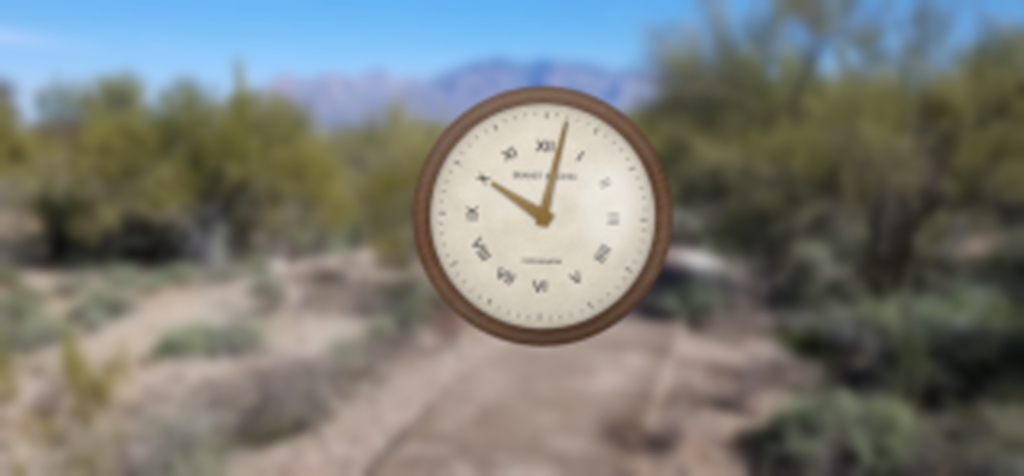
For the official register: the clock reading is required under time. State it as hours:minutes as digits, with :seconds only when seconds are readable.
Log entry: 10:02
